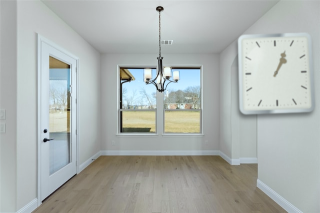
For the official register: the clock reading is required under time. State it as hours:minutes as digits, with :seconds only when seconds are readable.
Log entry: 1:04
